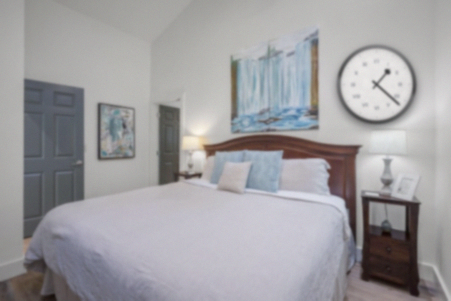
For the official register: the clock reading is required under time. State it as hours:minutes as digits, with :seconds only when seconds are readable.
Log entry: 1:22
